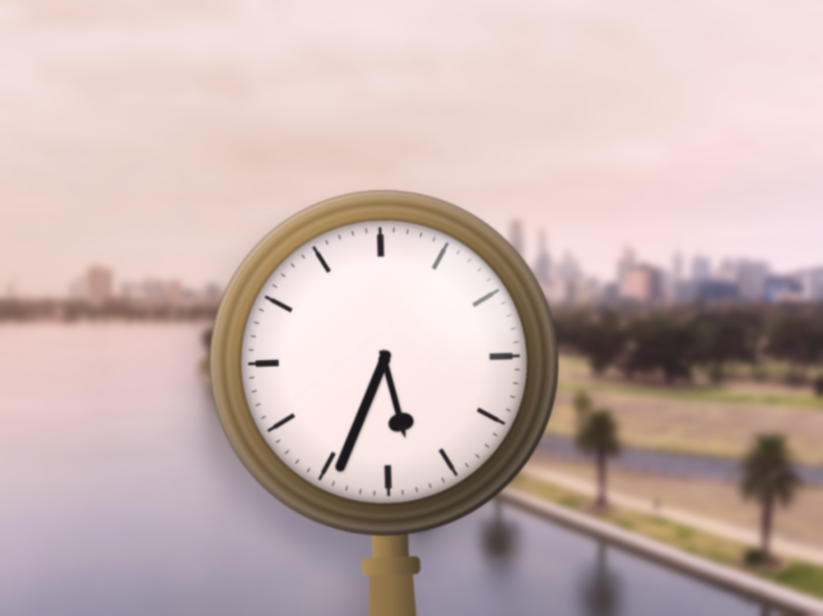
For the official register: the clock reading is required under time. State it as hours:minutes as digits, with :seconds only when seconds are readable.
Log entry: 5:34
